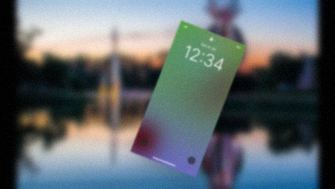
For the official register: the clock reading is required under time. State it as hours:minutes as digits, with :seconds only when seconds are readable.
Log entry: 12:34
